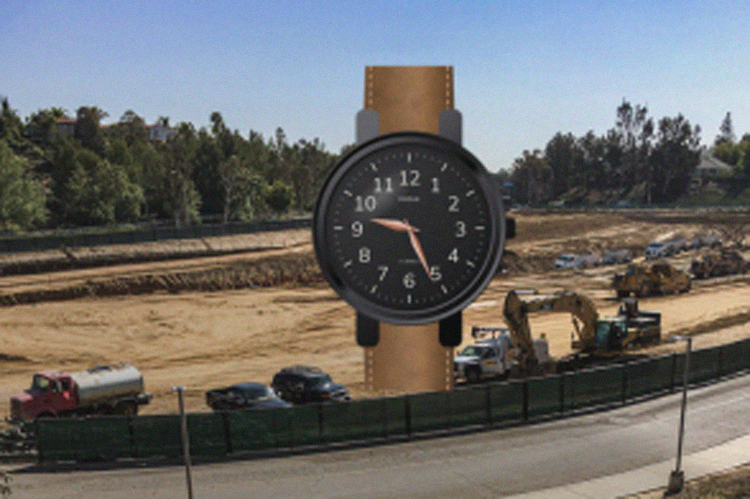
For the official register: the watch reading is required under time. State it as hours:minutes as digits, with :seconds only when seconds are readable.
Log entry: 9:26
